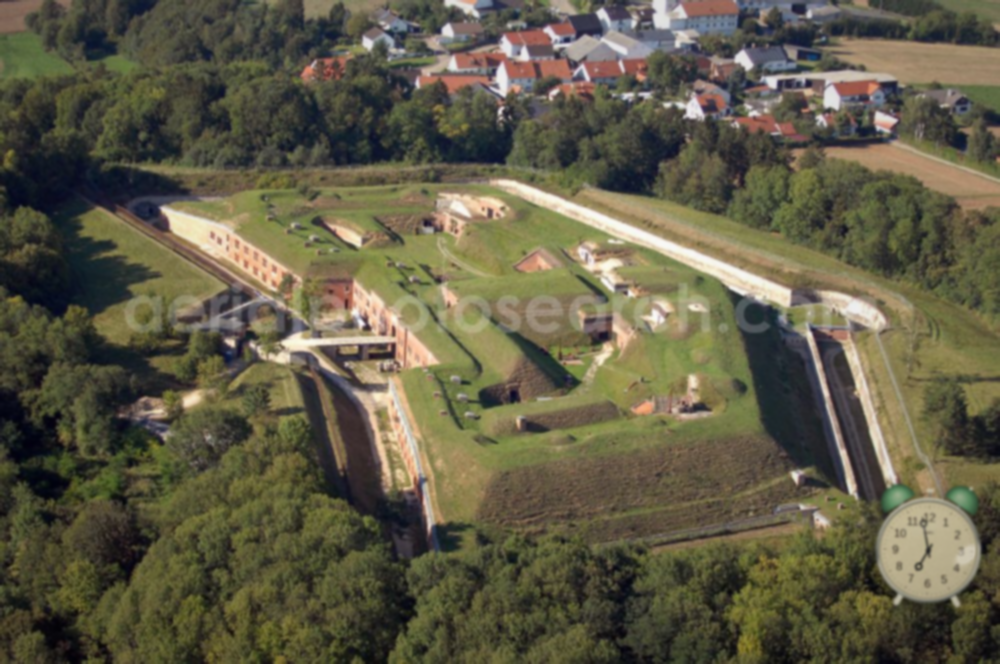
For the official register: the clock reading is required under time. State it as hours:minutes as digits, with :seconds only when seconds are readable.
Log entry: 6:58
